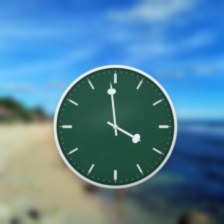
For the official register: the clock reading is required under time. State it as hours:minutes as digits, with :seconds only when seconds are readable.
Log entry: 3:59
